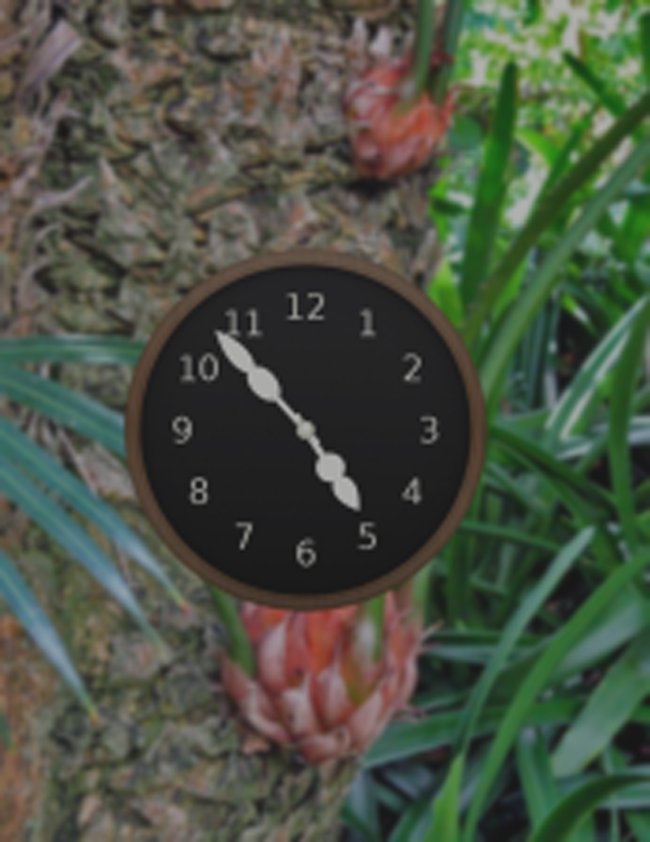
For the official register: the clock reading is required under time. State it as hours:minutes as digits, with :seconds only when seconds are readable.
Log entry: 4:53
